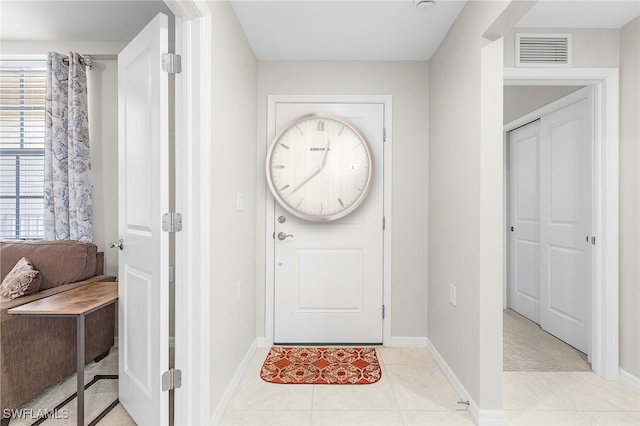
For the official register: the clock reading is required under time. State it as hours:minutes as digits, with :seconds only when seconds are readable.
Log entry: 12:38
